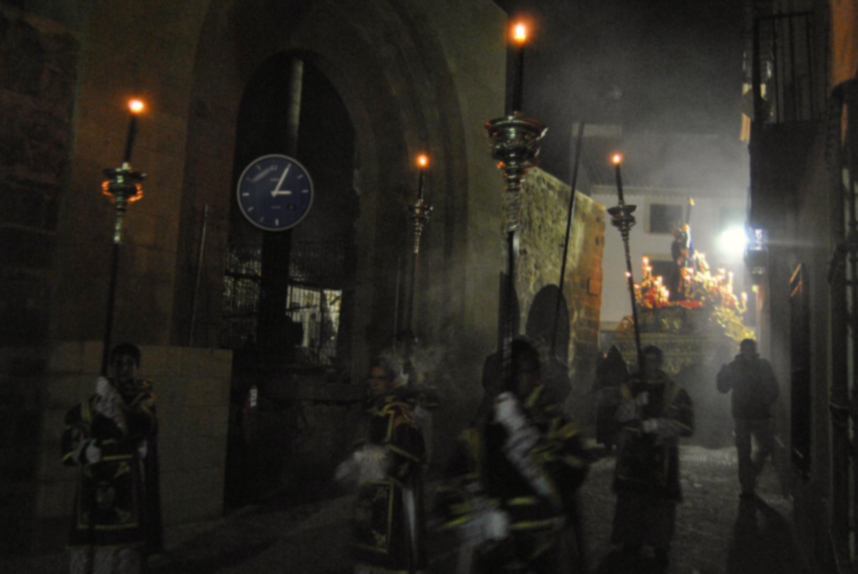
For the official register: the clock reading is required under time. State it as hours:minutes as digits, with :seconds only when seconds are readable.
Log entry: 3:05
